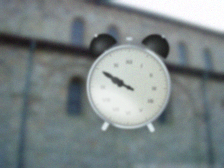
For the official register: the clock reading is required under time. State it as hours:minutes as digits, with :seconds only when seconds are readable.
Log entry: 9:50
